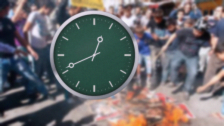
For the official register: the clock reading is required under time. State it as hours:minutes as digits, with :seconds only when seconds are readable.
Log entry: 12:41
